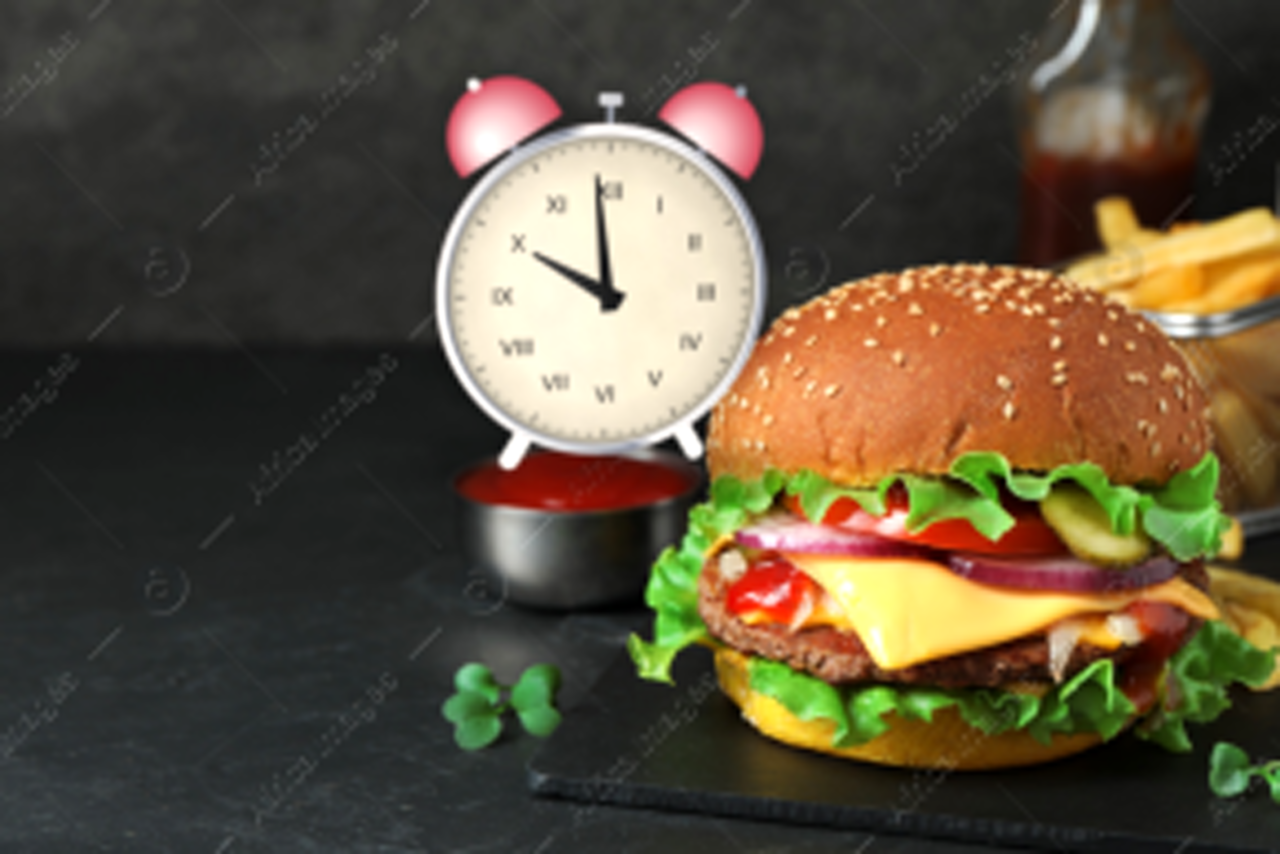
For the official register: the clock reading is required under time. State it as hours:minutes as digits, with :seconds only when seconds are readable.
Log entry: 9:59
